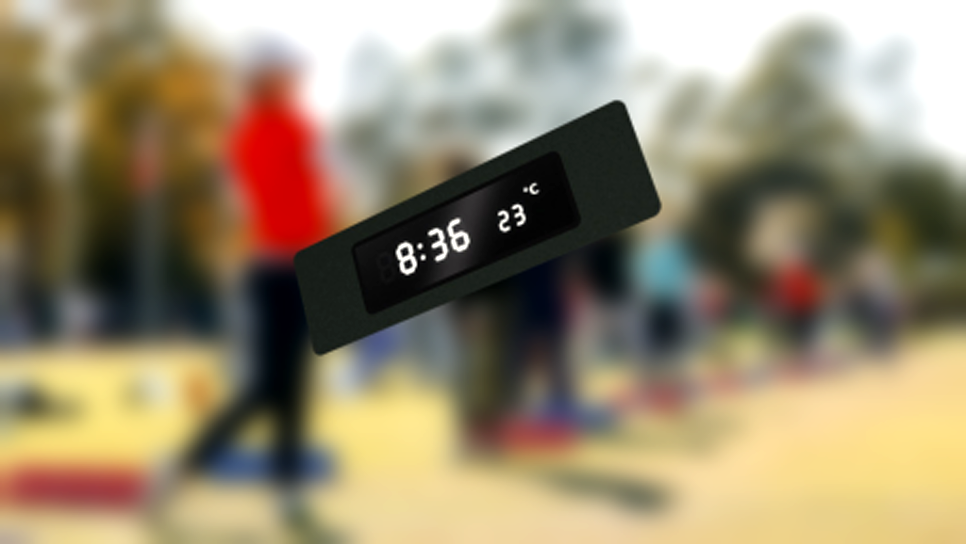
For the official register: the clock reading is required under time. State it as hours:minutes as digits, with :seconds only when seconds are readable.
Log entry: 8:36
